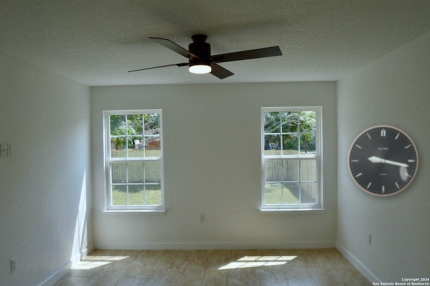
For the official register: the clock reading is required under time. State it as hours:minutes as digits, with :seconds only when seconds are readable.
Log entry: 9:17
